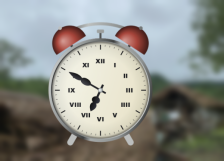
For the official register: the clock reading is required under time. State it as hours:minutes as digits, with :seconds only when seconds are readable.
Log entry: 6:50
